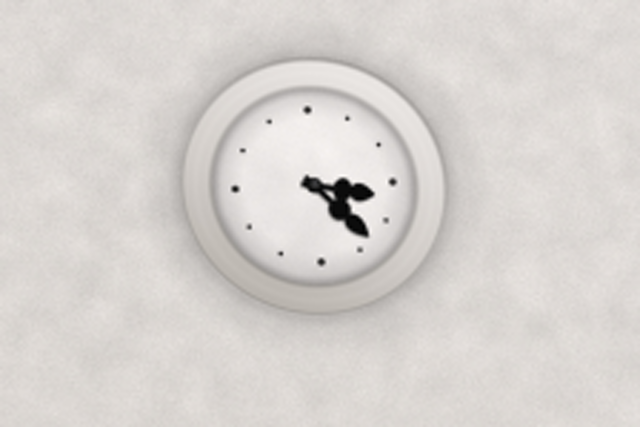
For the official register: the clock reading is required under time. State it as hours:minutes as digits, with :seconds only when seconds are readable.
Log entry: 3:23
